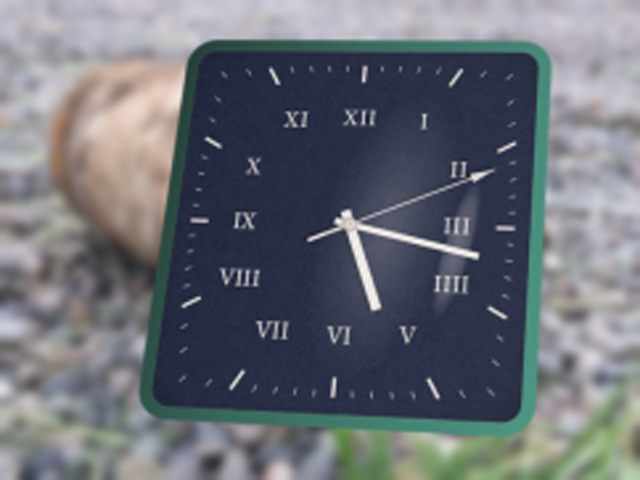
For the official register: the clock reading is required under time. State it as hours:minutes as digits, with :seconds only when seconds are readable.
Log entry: 5:17:11
